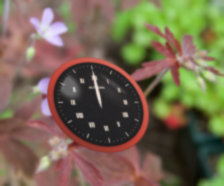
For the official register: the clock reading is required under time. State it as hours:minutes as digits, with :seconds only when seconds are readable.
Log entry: 12:00
